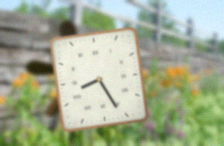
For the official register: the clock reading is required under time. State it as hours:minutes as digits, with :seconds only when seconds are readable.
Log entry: 8:26
